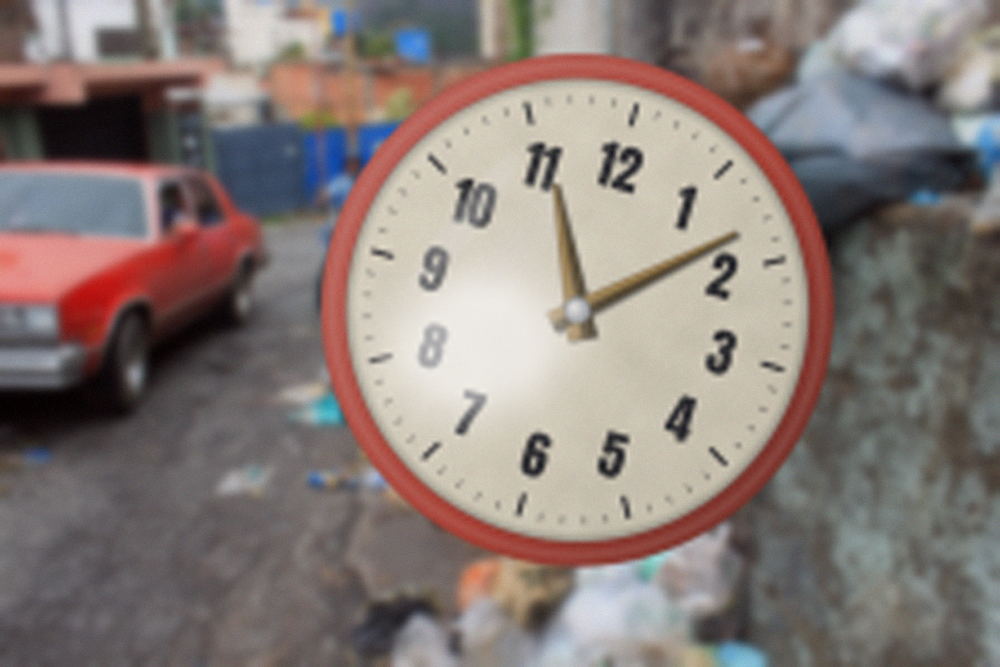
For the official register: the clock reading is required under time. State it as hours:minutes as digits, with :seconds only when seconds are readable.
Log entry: 11:08
